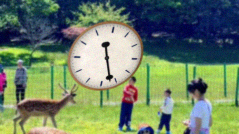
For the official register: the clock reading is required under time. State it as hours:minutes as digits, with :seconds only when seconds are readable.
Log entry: 11:27
